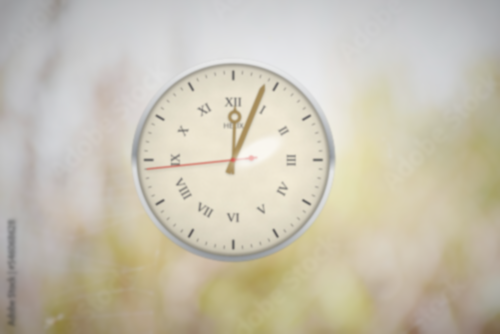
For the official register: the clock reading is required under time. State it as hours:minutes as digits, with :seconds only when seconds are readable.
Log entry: 12:03:44
